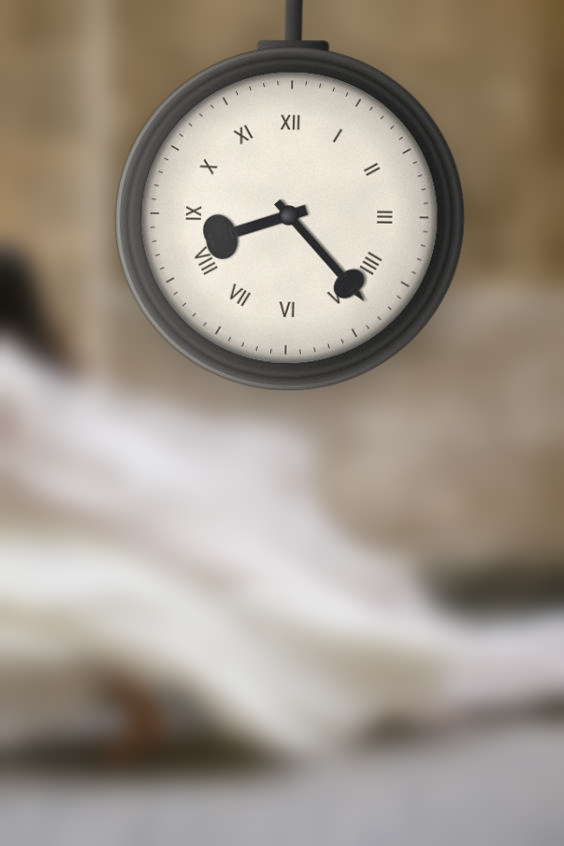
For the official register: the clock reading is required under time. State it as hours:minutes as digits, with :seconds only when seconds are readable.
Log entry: 8:23
